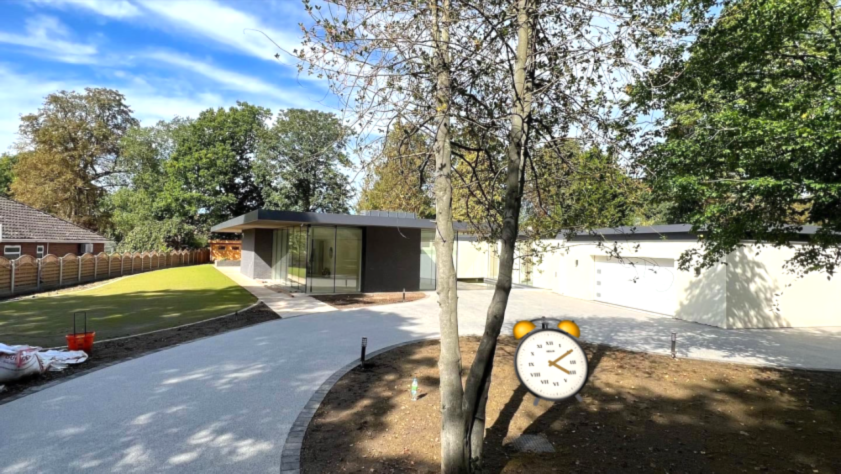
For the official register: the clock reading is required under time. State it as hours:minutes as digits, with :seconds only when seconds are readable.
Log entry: 4:10
